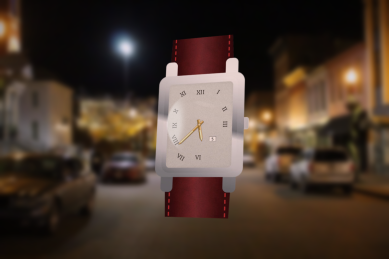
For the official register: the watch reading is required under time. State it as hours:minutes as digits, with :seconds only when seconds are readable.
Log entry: 5:38
